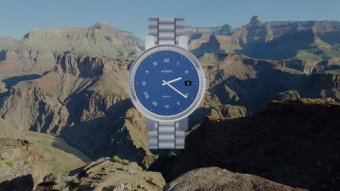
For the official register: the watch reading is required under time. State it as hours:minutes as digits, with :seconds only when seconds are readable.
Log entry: 2:21
